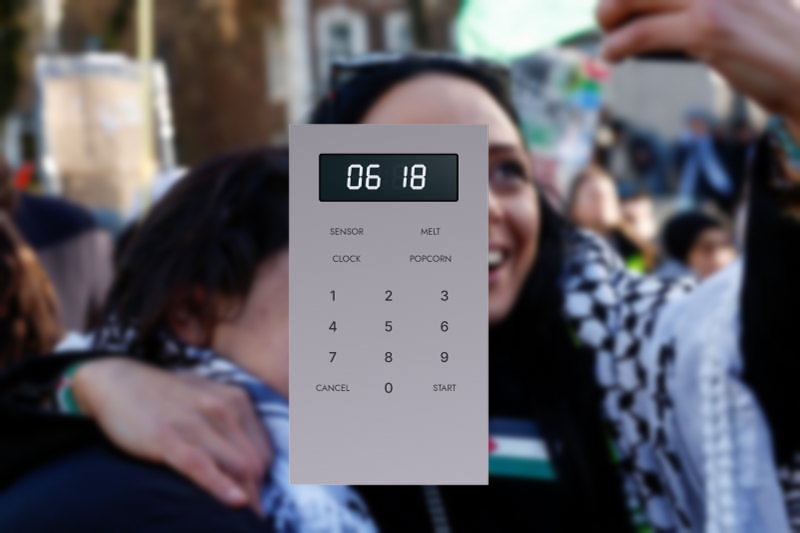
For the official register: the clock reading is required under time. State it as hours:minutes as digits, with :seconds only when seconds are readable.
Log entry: 6:18
